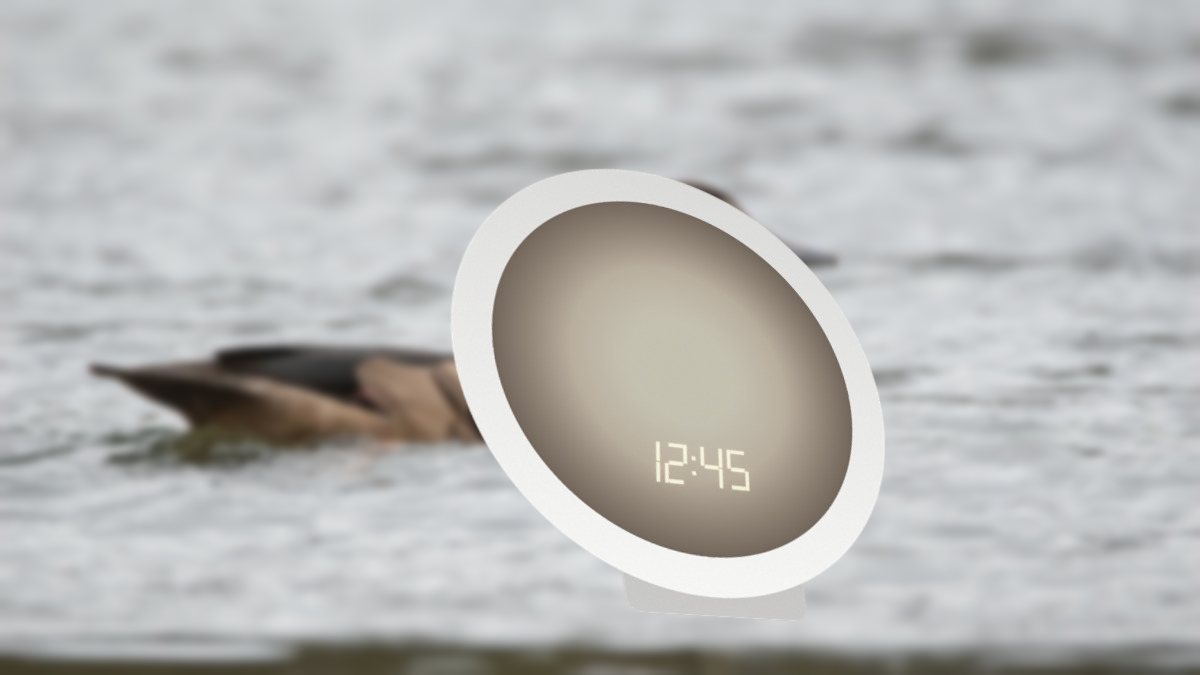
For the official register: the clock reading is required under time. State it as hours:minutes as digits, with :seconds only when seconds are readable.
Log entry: 12:45
